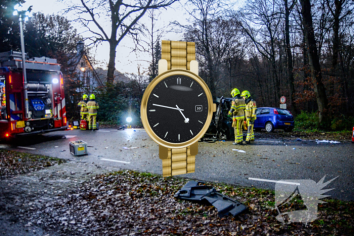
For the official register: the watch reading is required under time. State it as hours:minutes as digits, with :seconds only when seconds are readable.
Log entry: 4:47
